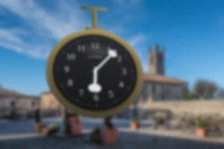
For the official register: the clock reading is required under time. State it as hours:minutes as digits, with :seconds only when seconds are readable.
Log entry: 6:07
